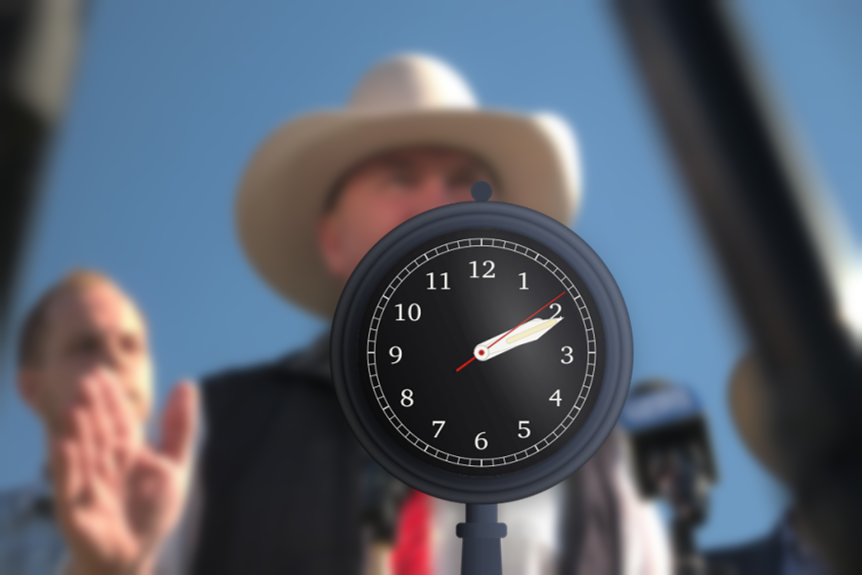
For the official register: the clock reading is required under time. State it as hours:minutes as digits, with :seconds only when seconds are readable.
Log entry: 2:11:09
